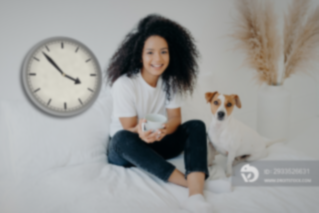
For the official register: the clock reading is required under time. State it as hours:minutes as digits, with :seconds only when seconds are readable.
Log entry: 3:53
